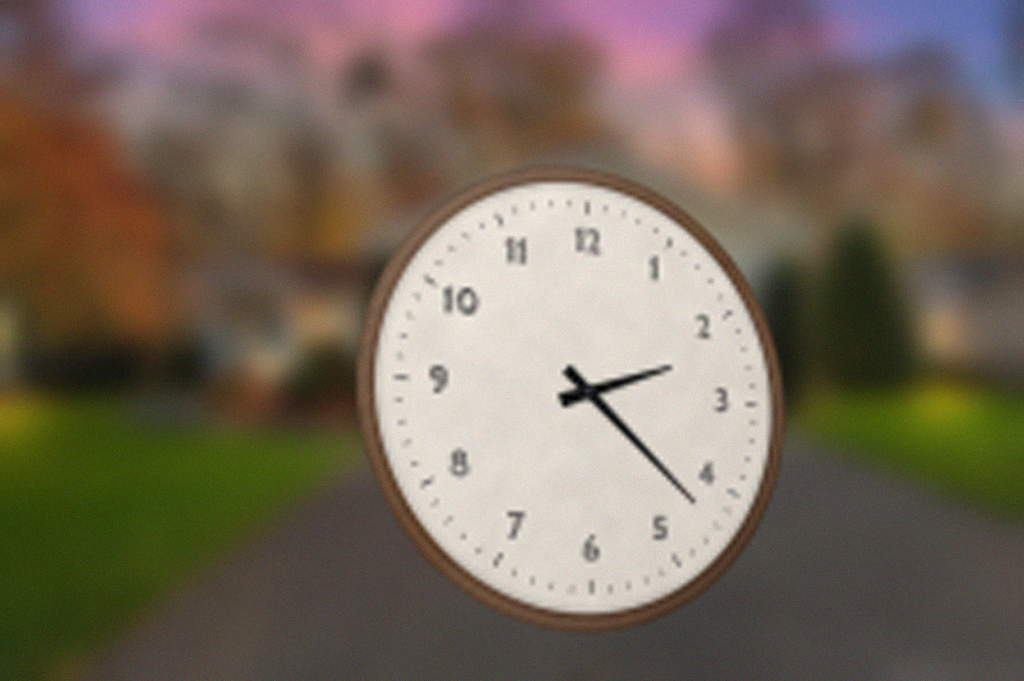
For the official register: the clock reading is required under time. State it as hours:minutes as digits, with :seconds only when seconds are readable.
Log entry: 2:22
